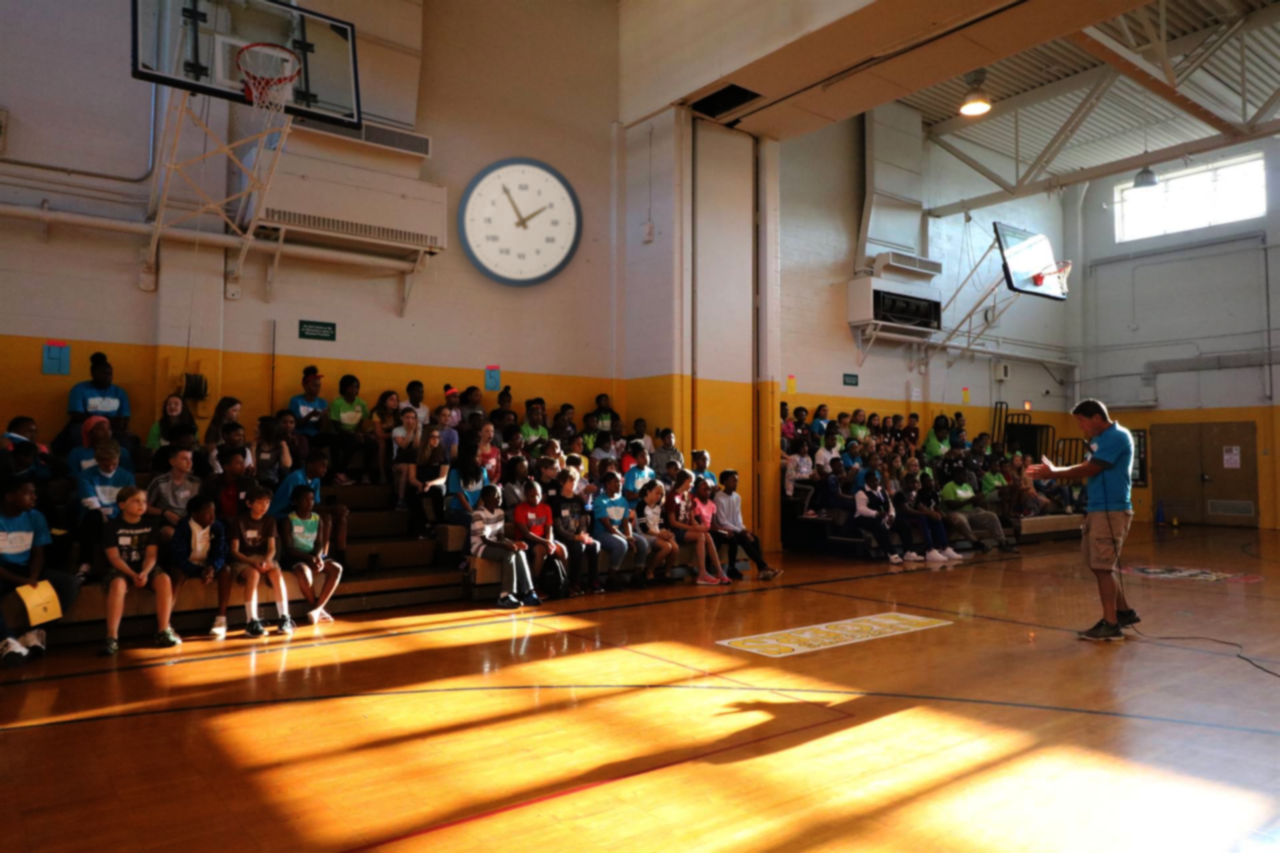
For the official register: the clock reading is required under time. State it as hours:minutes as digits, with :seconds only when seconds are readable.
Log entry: 1:55
